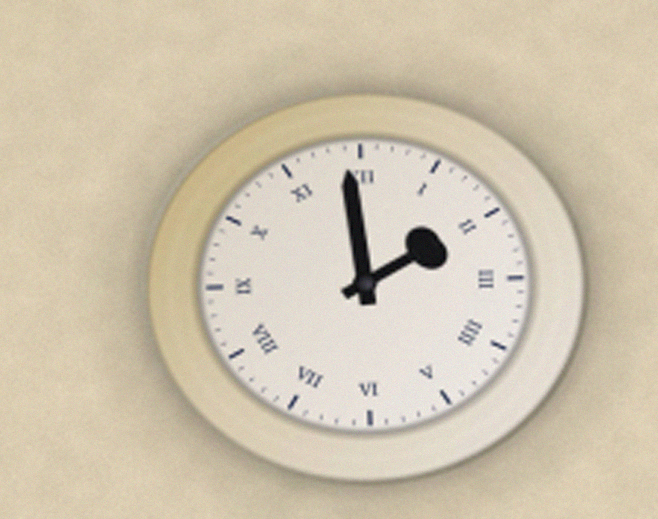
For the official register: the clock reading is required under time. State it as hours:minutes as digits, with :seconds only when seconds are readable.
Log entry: 1:59
